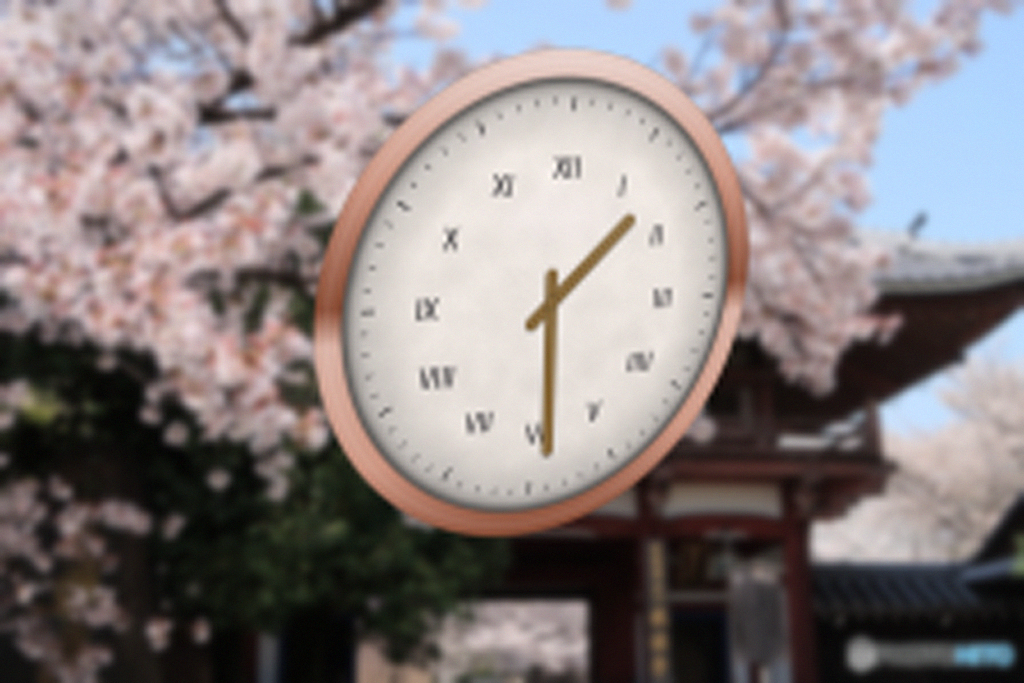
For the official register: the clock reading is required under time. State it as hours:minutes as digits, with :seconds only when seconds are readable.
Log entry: 1:29
